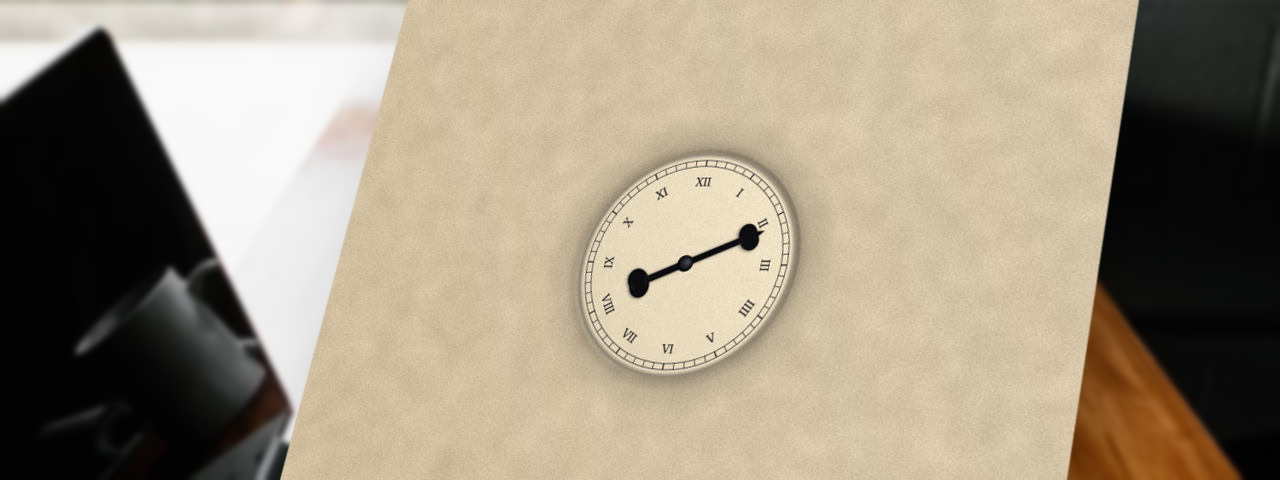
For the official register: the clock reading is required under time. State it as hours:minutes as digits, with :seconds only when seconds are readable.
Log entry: 8:11
